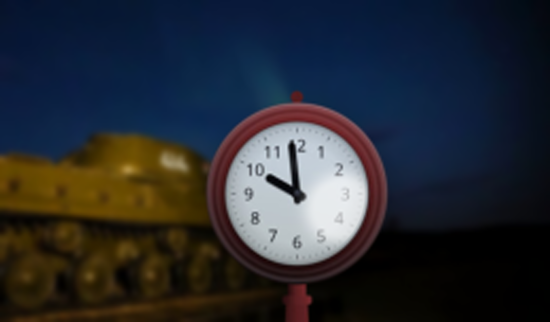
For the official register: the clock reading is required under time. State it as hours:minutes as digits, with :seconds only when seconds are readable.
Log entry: 9:59
